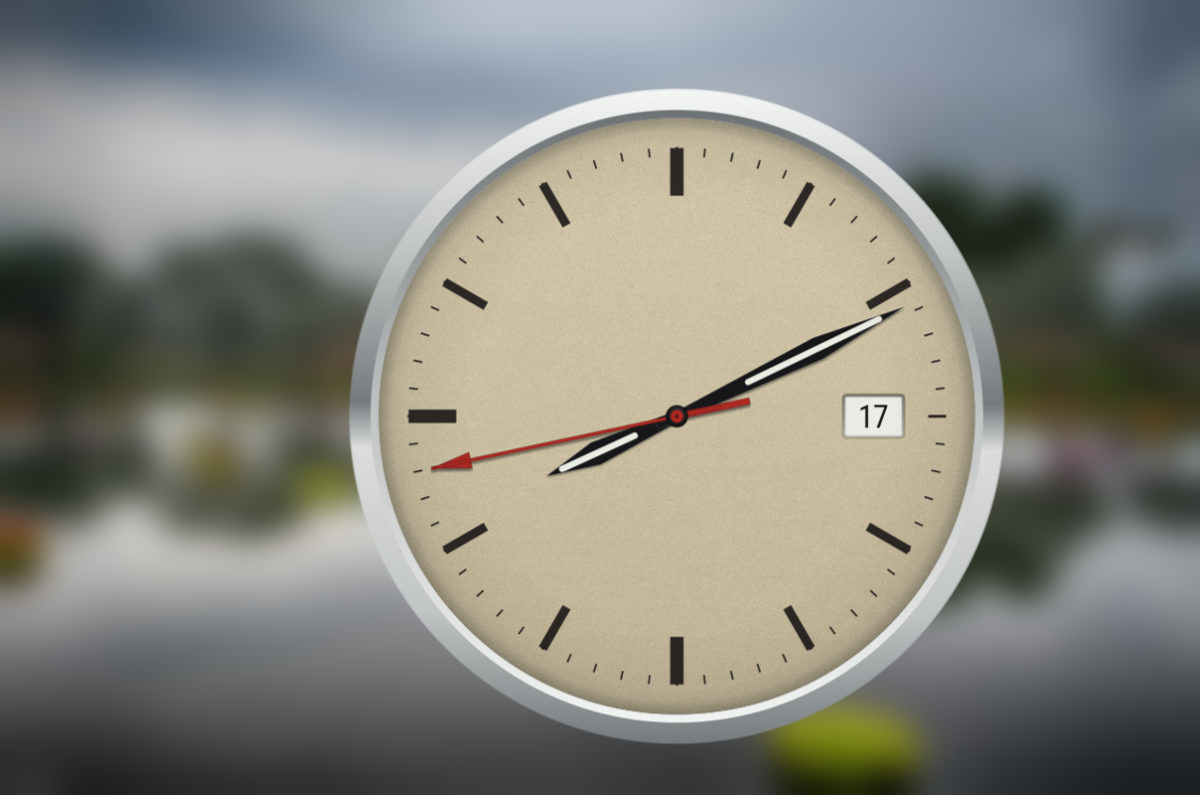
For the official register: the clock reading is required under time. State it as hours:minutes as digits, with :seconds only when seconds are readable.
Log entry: 8:10:43
